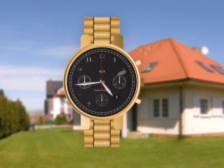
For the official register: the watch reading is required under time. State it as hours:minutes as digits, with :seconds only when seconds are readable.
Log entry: 4:44
